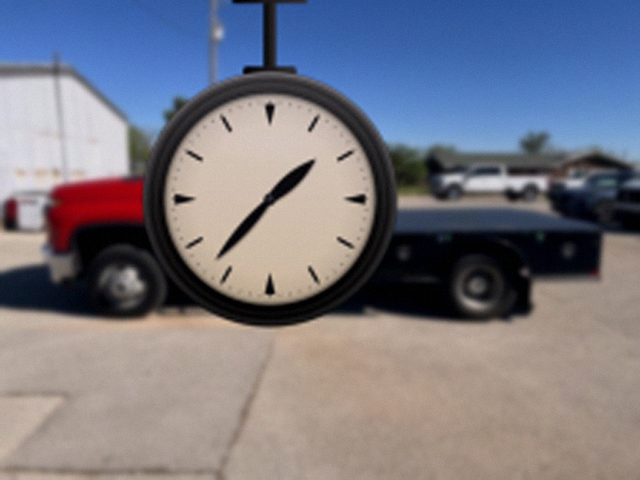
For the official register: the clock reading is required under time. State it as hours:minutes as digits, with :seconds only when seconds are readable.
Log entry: 1:37
